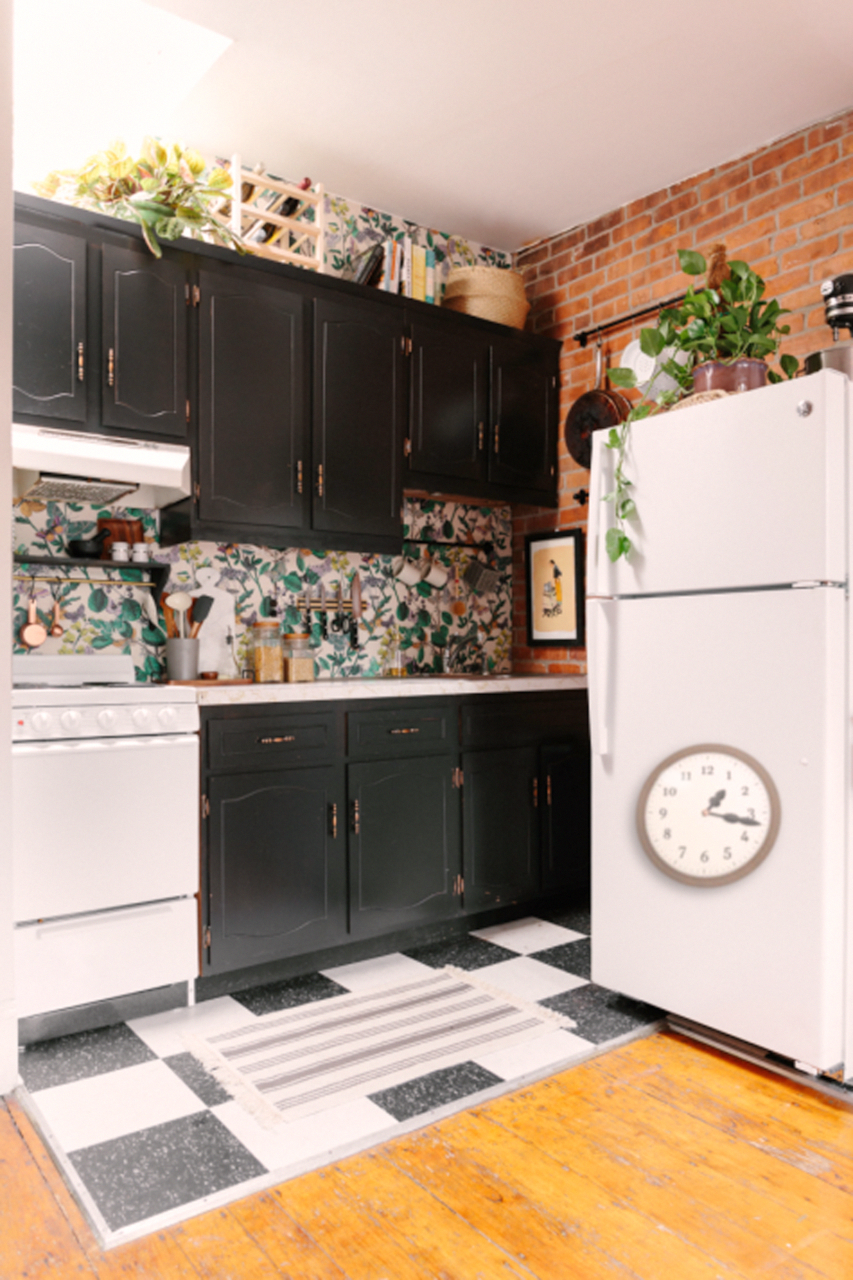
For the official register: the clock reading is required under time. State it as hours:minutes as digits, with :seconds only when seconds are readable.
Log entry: 1:17
